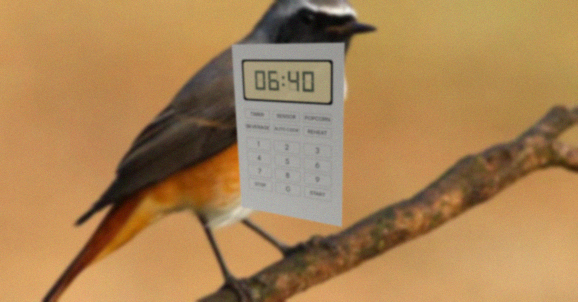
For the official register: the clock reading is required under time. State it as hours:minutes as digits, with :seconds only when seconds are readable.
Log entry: 6:40
